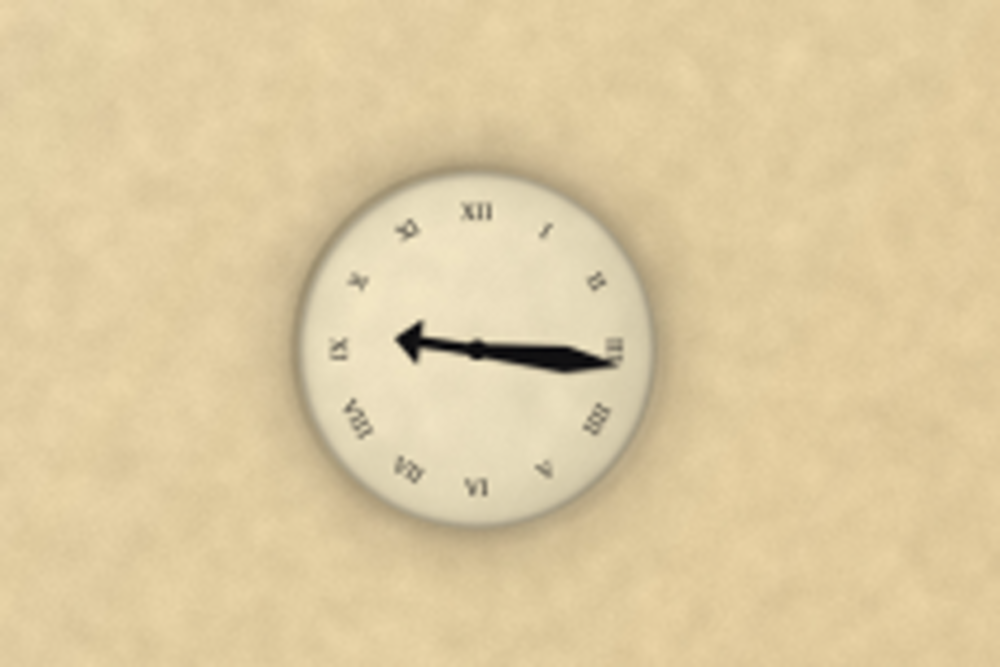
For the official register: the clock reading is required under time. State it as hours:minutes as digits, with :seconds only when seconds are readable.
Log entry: 9:16
